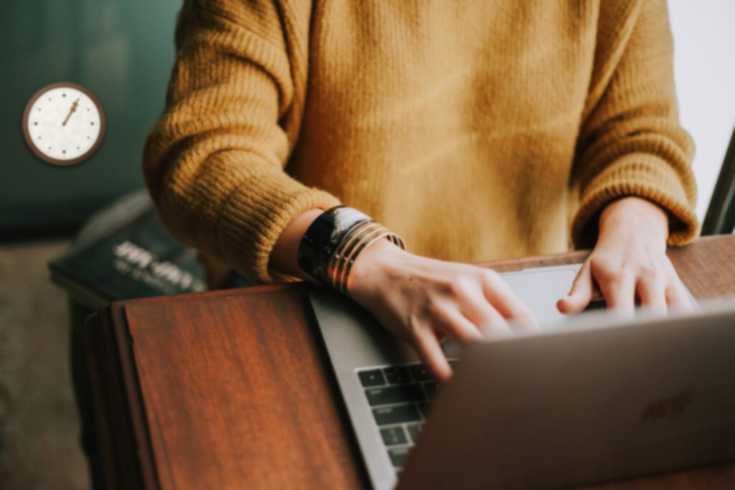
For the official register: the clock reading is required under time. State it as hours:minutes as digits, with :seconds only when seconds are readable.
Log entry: 1:05
